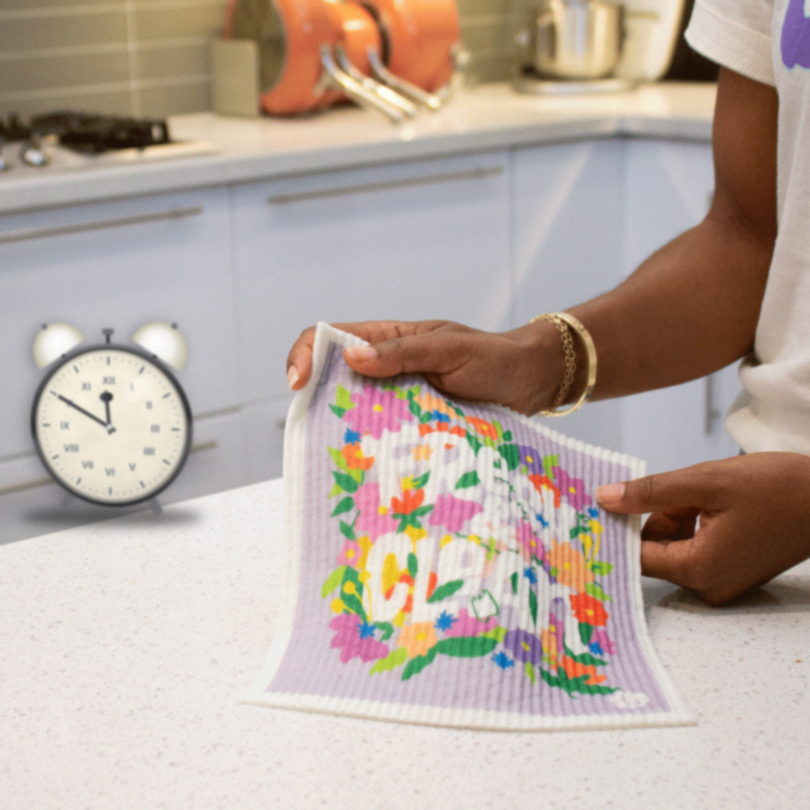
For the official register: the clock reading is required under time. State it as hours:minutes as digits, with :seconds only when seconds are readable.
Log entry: 11:50
